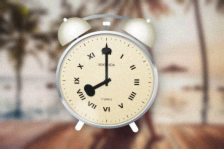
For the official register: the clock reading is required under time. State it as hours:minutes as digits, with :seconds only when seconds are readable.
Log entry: 8:00
